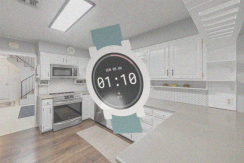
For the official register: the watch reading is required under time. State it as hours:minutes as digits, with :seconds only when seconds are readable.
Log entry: 1:10
